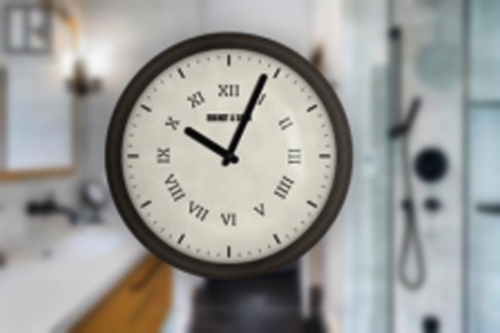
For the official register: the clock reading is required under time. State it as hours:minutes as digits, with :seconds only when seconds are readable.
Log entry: 10:04
